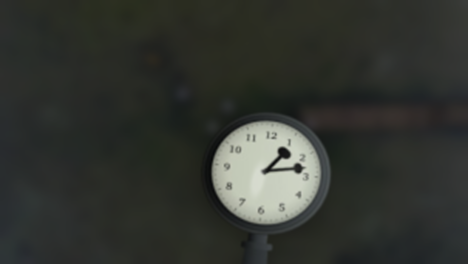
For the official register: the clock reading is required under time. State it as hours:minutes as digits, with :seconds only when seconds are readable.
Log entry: 1:13
